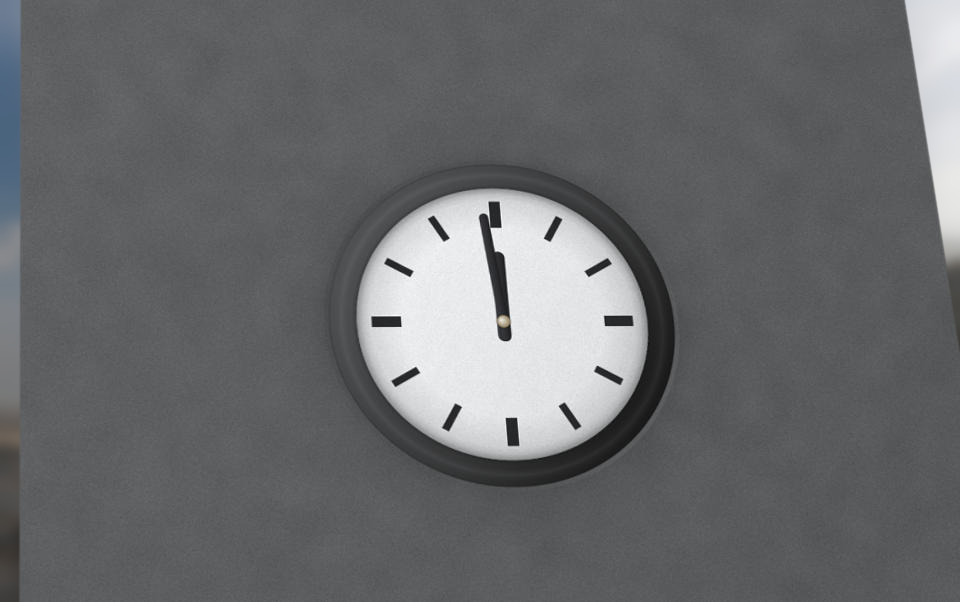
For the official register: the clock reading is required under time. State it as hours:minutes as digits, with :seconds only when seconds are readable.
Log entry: 11:59
